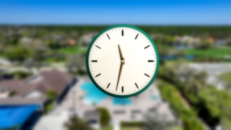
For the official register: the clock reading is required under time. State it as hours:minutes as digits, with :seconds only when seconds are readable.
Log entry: 11:32
